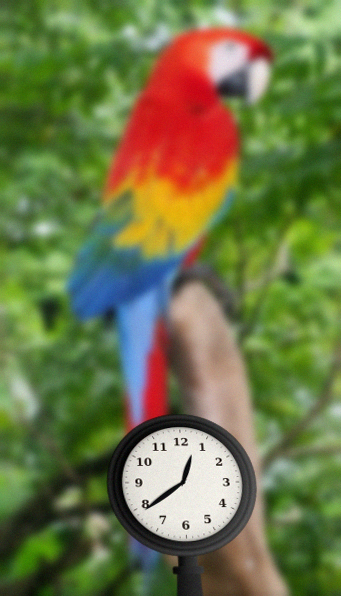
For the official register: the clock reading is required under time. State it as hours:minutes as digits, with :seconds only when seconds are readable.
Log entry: 12:39
